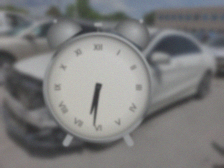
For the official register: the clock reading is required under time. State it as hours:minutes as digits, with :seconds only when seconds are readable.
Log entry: 6:31
